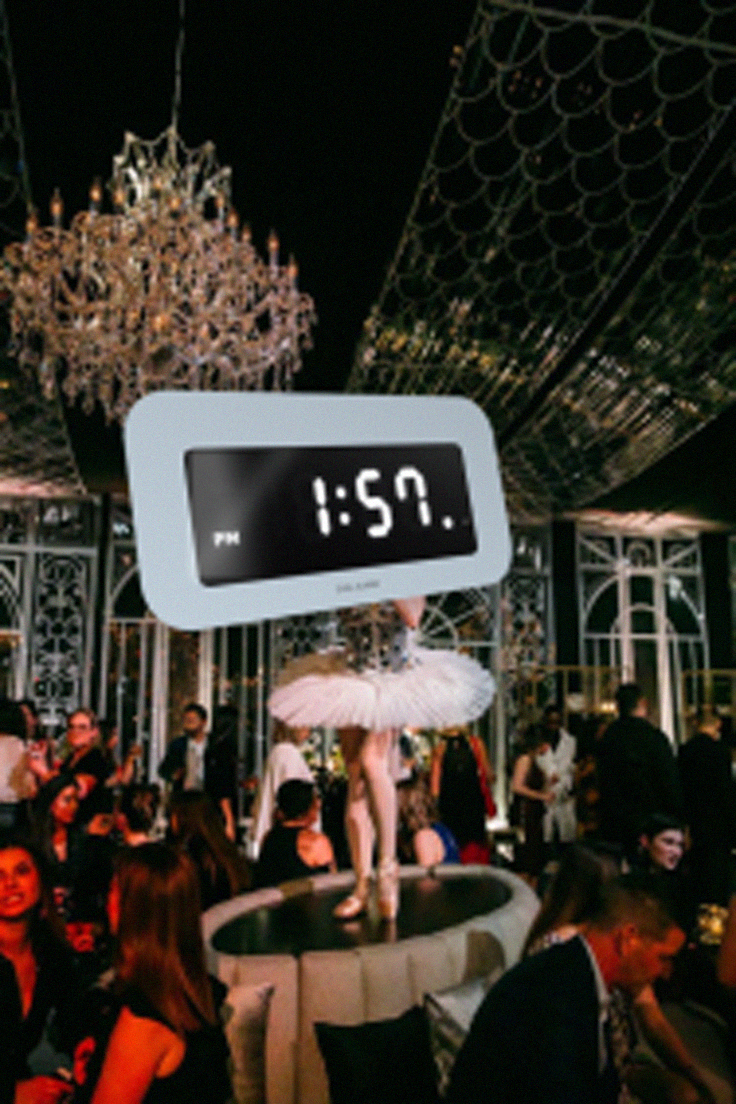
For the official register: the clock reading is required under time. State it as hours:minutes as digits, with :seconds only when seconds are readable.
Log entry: 1:57
